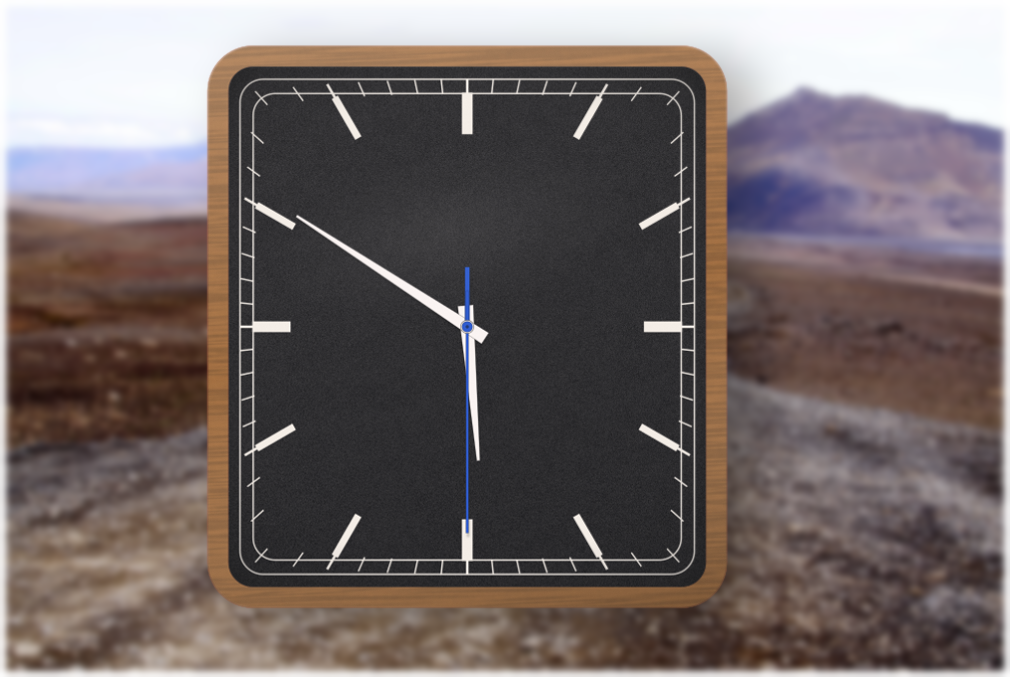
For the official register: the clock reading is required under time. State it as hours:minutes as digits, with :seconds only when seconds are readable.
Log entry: 5:50:30
